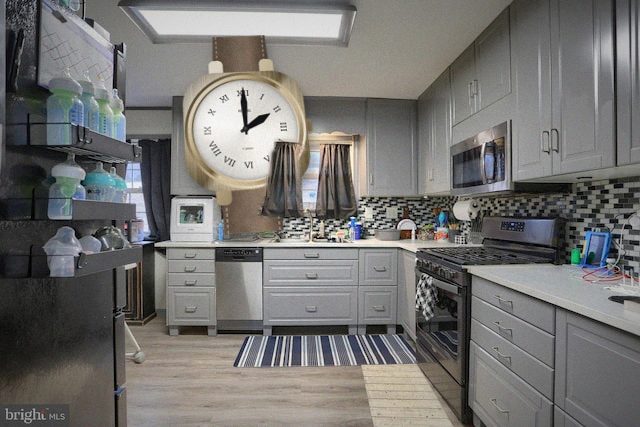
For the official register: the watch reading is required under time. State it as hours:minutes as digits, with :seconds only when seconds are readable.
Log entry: 2:00
